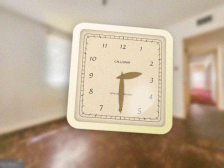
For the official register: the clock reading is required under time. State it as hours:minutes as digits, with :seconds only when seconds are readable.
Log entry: 2:30
